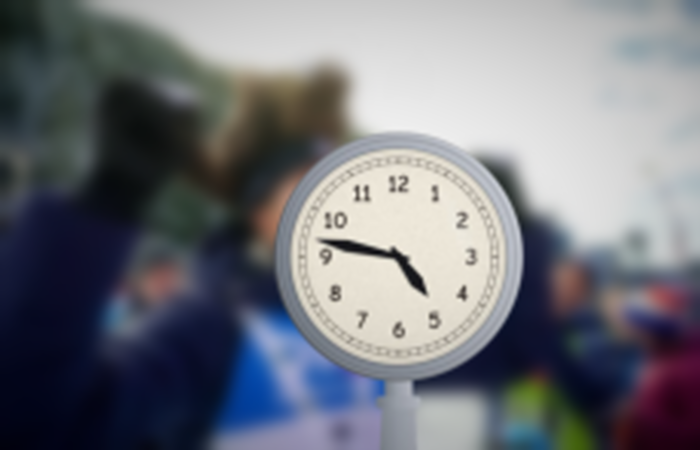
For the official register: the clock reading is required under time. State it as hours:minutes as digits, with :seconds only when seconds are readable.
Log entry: 4:47
